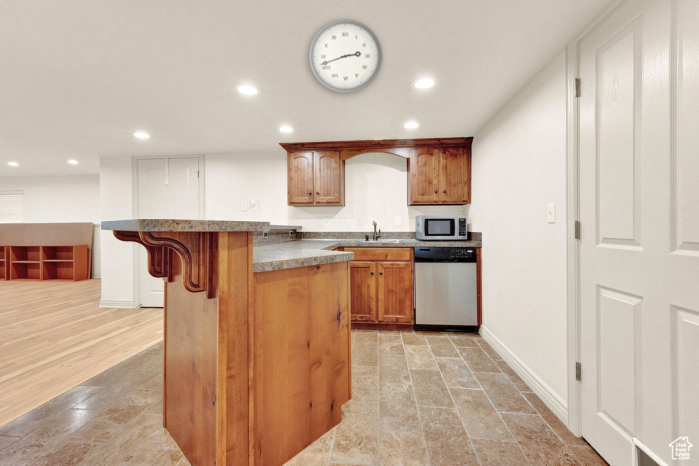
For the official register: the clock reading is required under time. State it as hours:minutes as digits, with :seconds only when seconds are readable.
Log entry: 2:42
